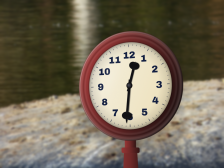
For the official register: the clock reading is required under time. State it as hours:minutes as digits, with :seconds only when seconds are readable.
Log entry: 12:31
